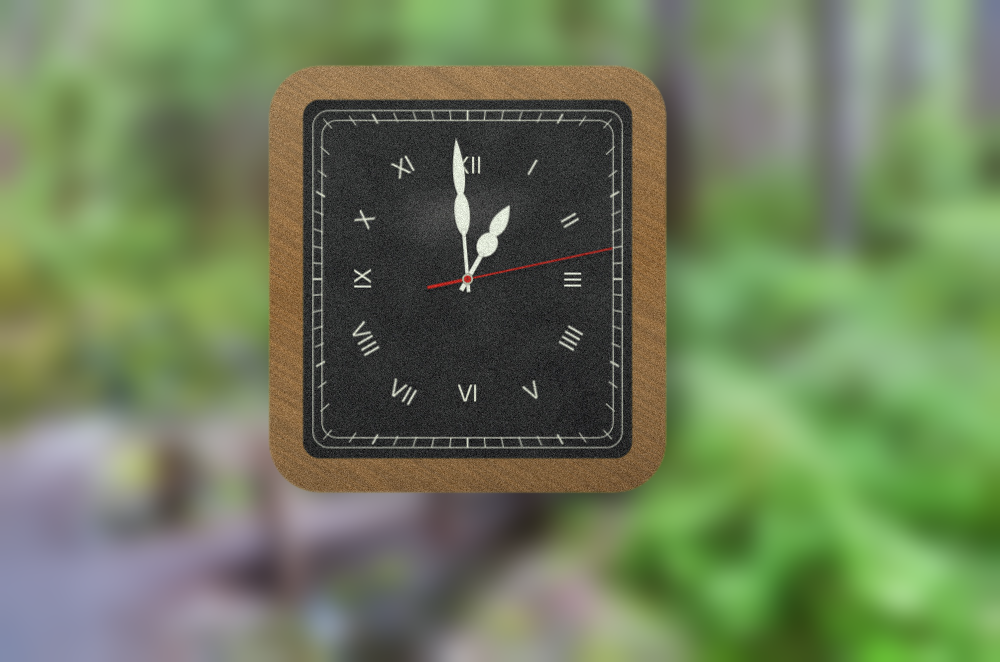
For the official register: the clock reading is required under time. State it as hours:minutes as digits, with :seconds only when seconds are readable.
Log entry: 12:59:13
